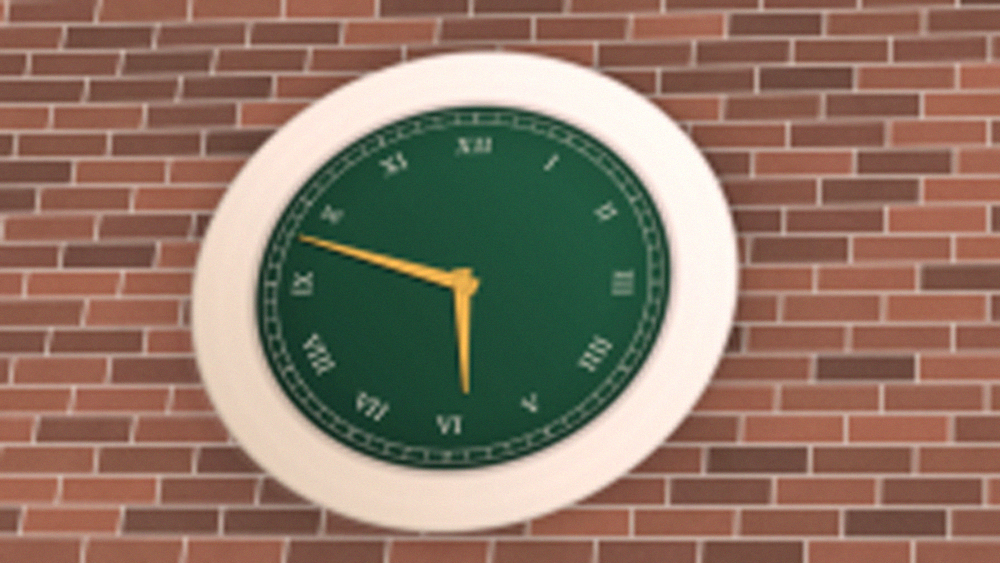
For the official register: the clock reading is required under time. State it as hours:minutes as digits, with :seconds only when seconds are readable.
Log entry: 5:48
